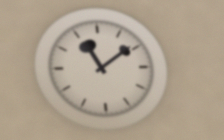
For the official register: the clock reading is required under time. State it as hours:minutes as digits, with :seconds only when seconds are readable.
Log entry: 11:09
